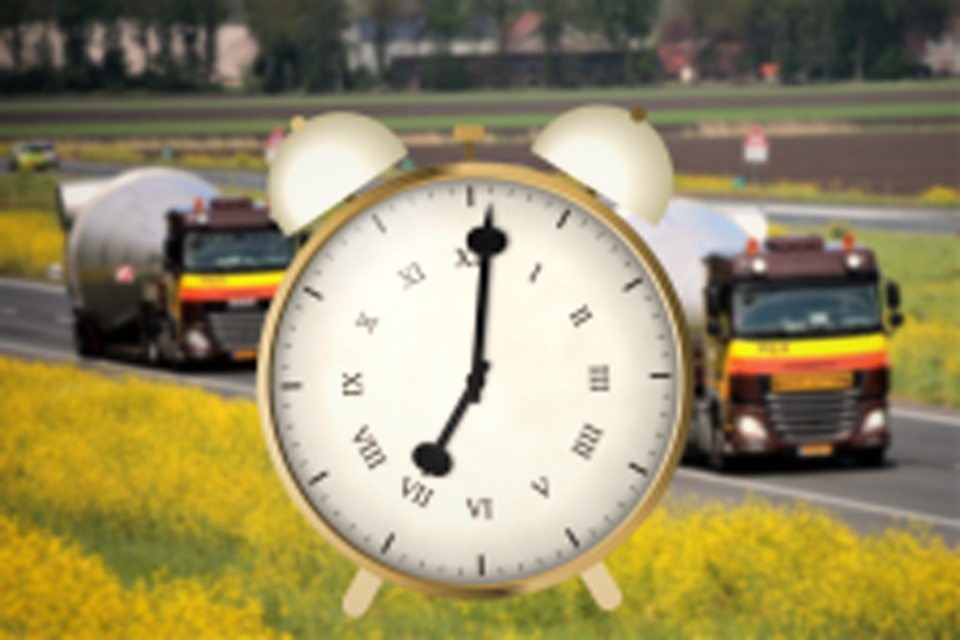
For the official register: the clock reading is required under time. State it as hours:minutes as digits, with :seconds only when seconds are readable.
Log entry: 7:01
